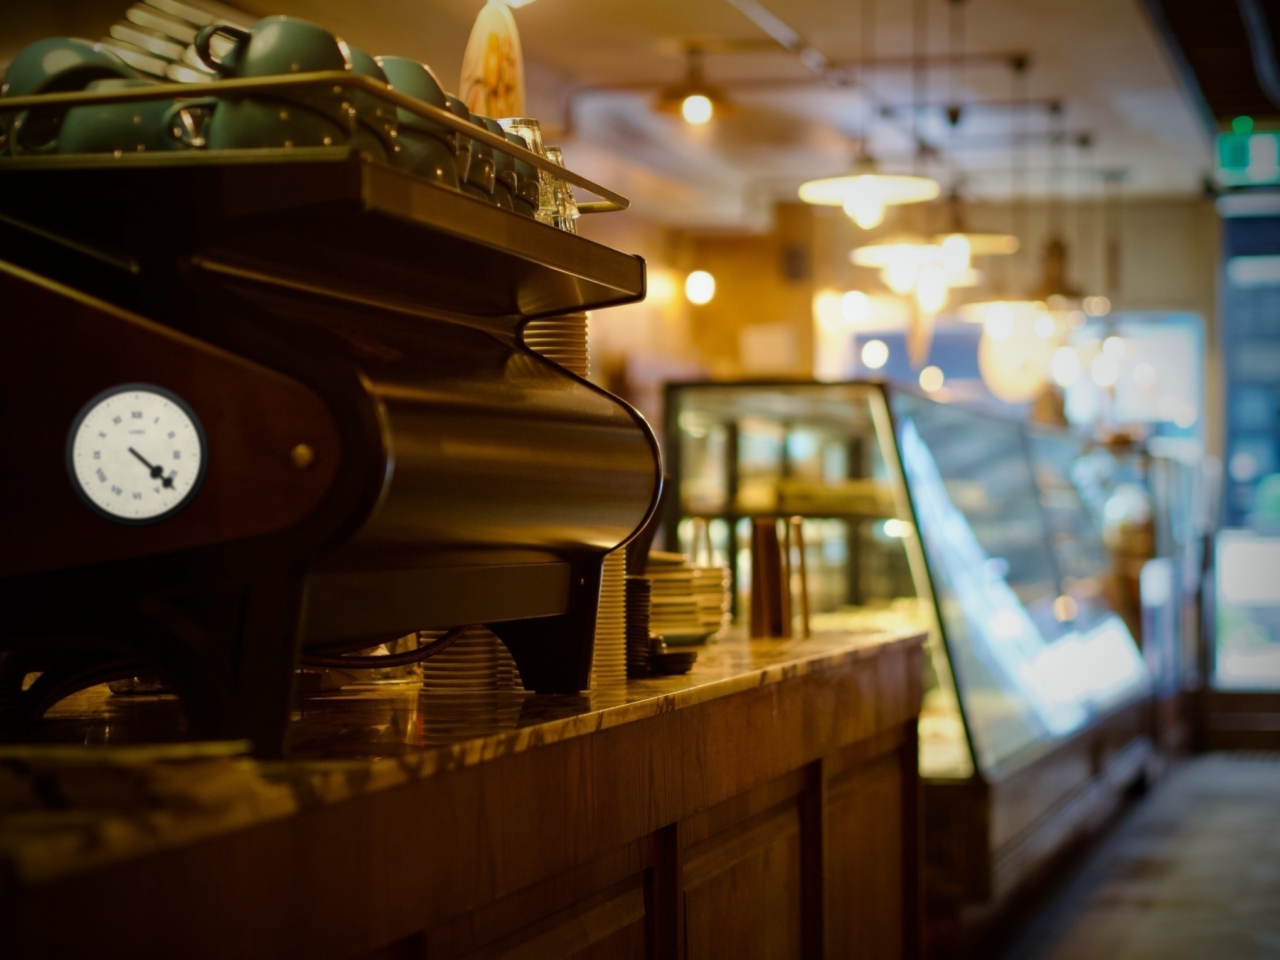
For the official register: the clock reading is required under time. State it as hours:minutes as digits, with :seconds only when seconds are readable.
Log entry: 4:22
